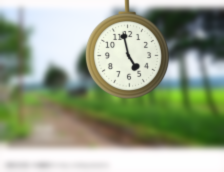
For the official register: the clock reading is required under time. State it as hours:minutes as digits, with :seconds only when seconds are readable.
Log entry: 4:58
